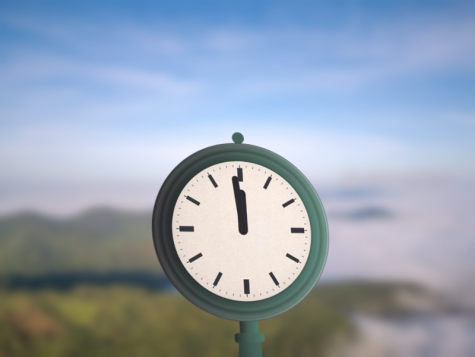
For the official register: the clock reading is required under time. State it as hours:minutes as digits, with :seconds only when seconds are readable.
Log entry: 11:59
